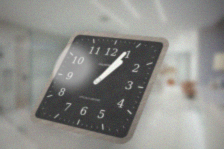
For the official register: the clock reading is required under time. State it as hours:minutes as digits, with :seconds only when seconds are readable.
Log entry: 1:04
